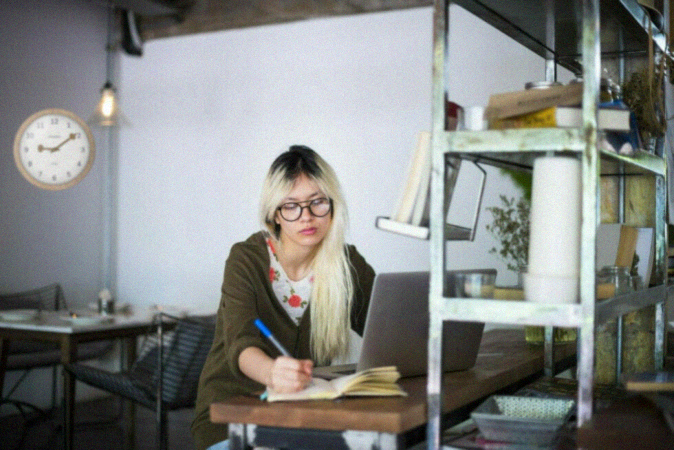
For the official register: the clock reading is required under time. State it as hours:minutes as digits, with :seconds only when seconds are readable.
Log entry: 9:09
